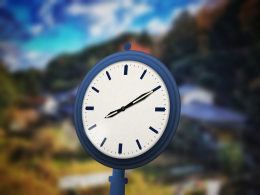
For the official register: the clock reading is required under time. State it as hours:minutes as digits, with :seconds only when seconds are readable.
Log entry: 8:10
